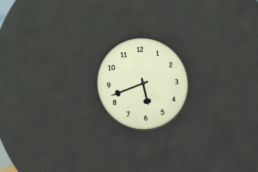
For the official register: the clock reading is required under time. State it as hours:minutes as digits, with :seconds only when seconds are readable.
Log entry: 5:42
